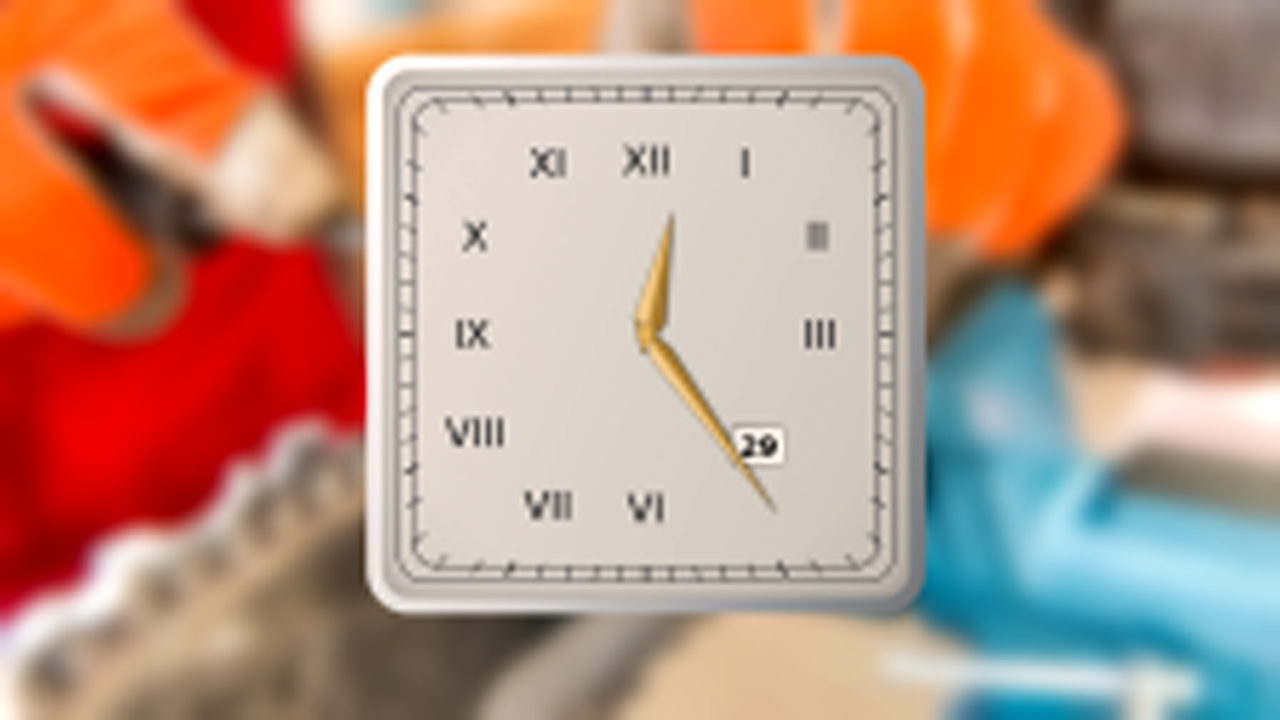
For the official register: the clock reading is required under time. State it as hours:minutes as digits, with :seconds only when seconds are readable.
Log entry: 12:24
